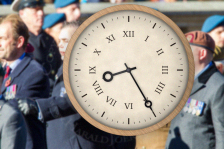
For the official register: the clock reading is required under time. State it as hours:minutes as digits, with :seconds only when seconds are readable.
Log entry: 8:25
